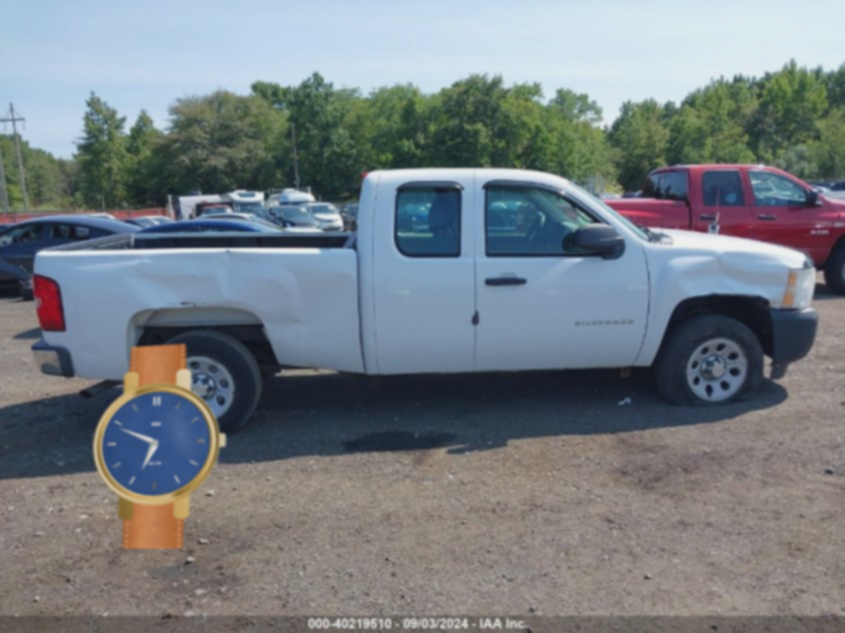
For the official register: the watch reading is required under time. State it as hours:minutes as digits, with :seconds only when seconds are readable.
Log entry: 6:49
